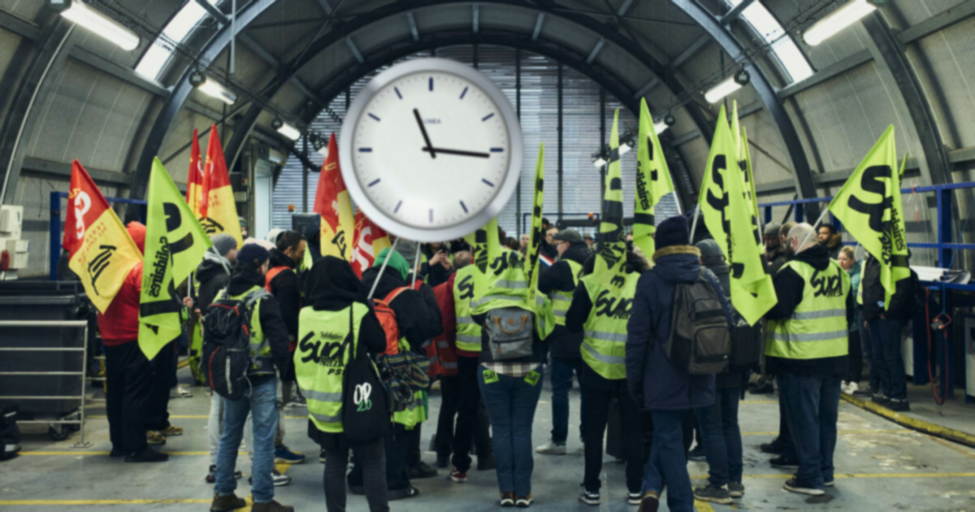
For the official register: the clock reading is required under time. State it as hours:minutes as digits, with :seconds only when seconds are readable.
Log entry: 11:16
